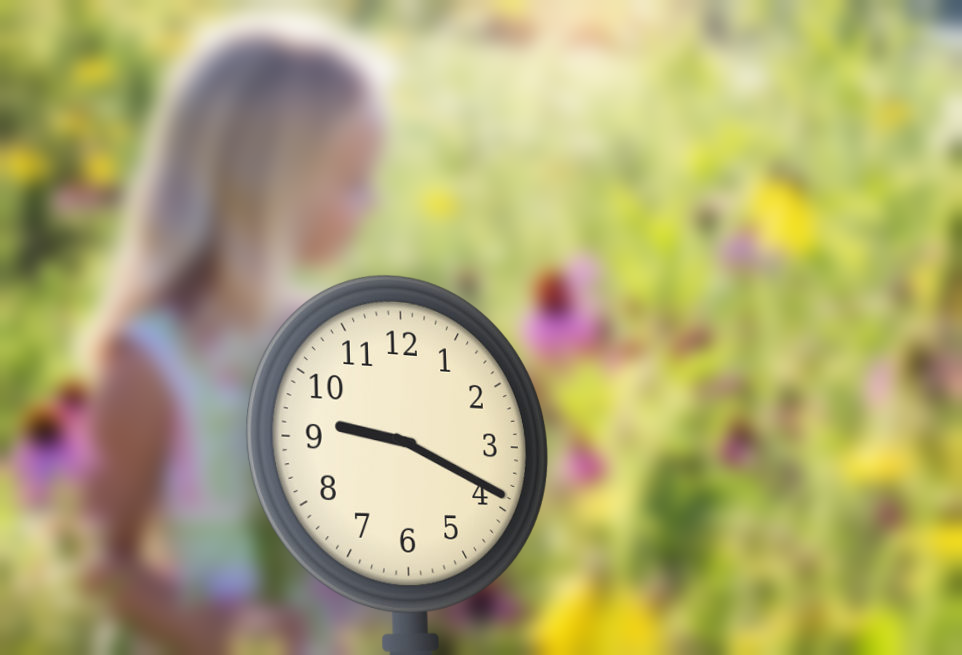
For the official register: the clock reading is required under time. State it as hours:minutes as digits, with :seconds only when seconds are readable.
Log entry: 9:19
